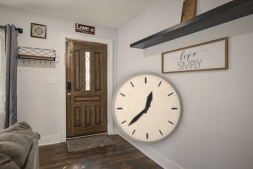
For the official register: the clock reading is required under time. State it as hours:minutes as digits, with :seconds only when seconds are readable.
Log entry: 12:38
